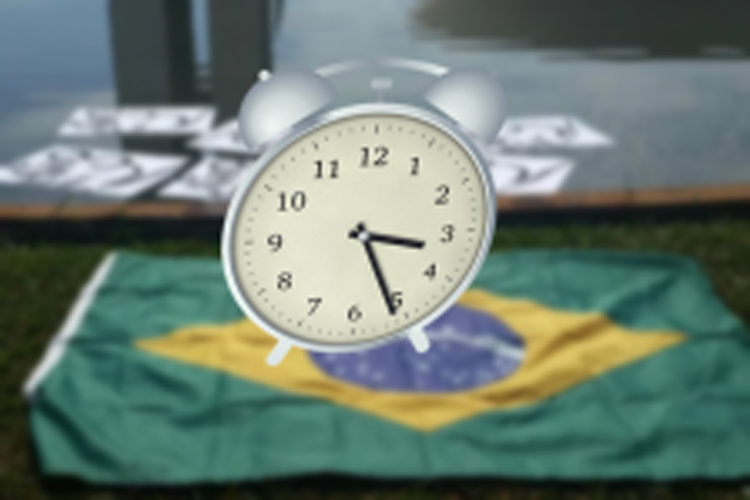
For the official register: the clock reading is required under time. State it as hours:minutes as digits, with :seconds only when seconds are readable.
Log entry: 3:26
